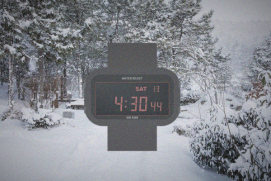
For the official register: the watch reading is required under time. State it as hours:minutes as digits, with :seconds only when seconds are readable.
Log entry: 4:30:44
